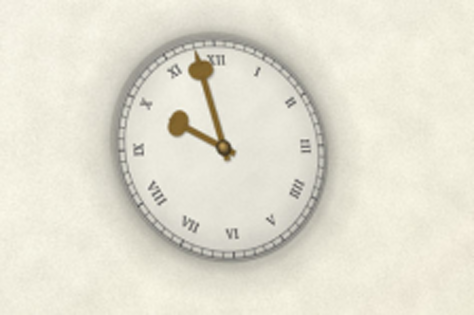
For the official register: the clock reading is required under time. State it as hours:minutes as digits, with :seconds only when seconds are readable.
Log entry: 9:58
